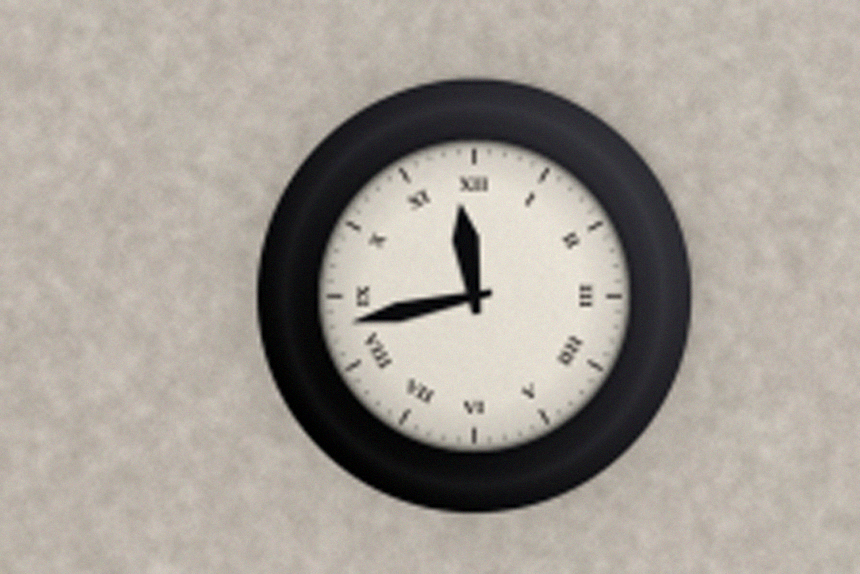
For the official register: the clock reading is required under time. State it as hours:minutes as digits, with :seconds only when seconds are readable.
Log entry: 11:43
